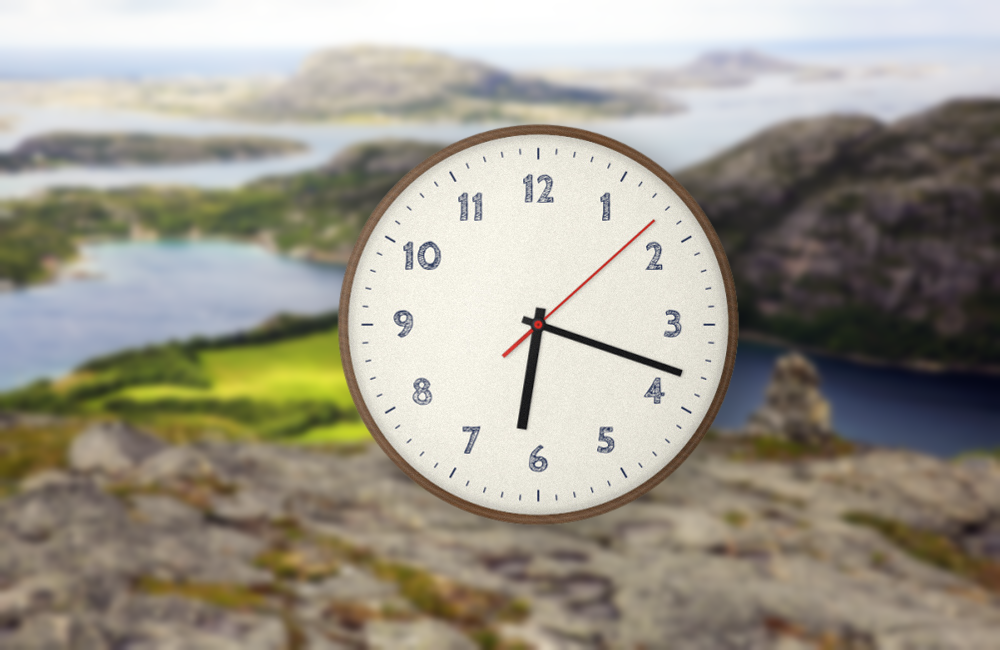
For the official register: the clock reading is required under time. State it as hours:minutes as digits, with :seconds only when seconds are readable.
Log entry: 6:18:08
